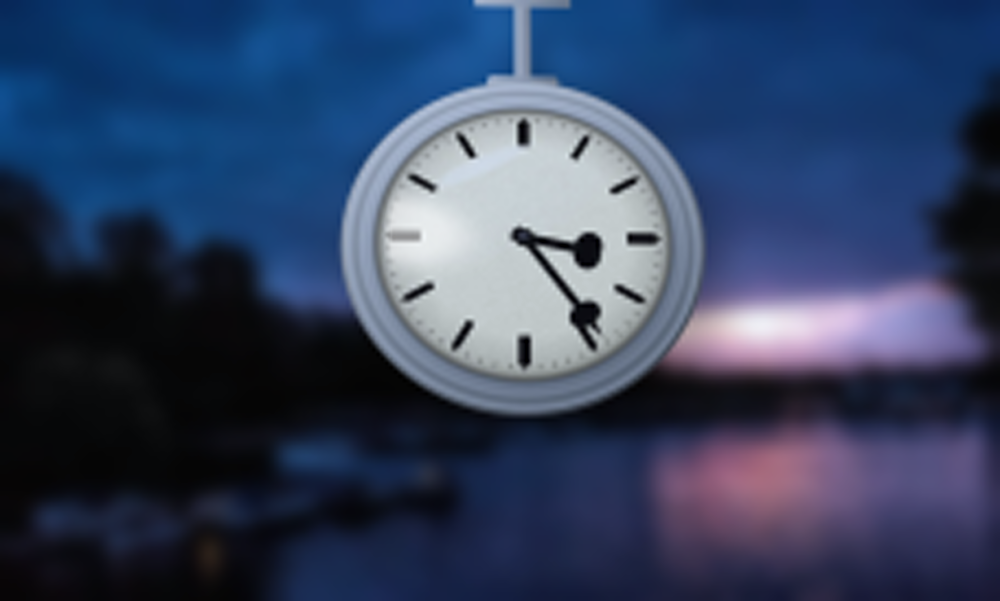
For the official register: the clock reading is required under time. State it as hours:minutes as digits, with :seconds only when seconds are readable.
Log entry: 3:24
